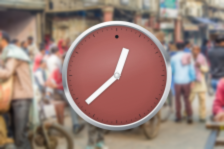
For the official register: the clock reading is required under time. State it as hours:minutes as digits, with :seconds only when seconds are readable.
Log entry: 12:38
